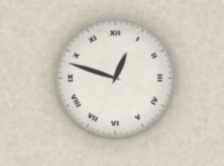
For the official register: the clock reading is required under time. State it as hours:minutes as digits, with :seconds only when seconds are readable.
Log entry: 12:48
